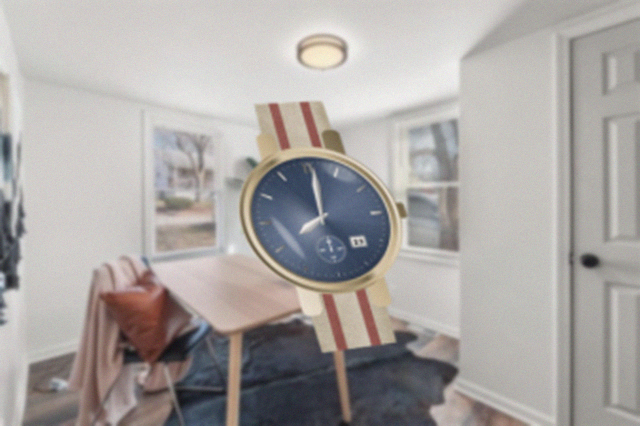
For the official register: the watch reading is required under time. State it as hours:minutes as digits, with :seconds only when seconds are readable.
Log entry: 8:01
